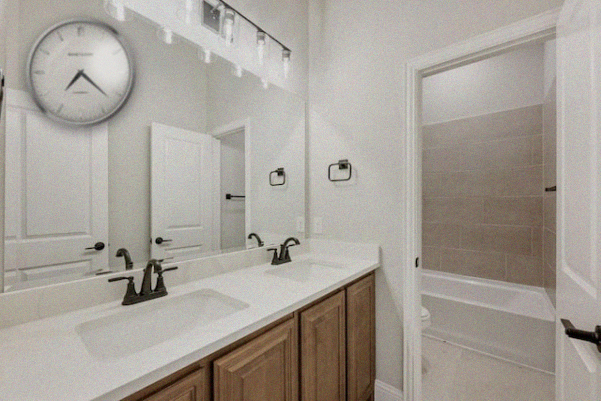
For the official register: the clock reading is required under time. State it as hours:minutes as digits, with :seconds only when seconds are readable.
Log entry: 7:22
